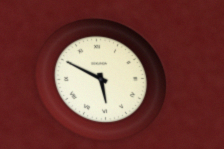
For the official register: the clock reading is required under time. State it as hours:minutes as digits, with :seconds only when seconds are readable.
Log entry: 5:50
